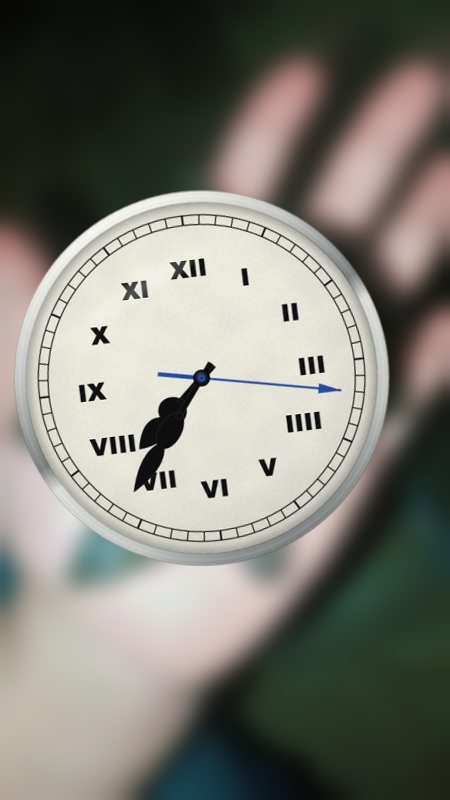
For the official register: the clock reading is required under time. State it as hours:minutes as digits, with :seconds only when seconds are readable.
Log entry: 7:36:17
